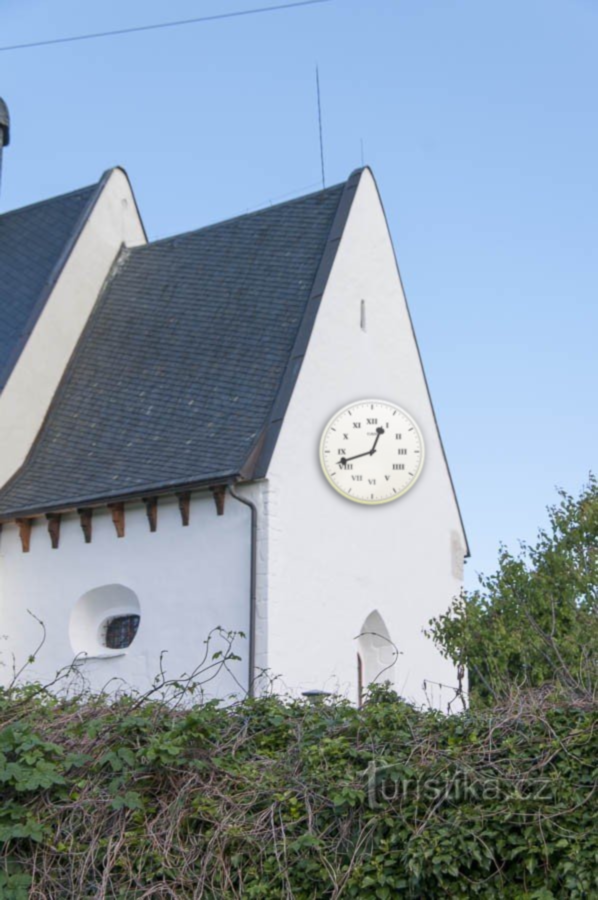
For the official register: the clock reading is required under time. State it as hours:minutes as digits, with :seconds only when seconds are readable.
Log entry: 12:42
